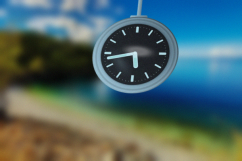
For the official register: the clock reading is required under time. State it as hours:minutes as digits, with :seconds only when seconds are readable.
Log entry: 5:43
